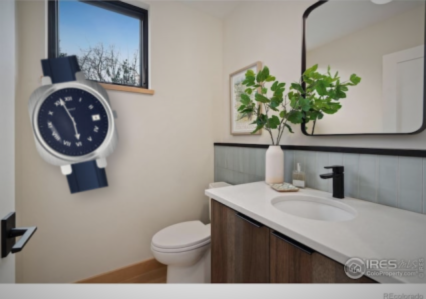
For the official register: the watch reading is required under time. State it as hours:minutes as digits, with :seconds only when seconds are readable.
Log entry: 5:57
